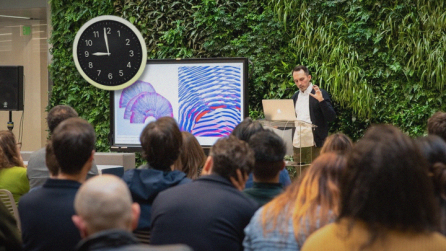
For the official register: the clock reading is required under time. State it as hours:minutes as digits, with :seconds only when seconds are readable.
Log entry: 8:59
